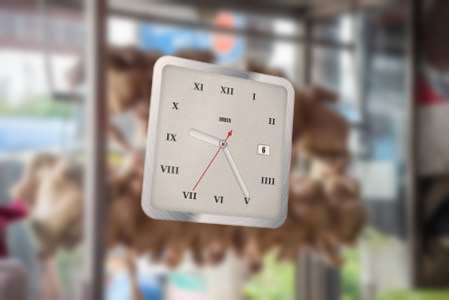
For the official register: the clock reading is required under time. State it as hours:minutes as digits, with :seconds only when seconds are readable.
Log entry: 9:24:35
